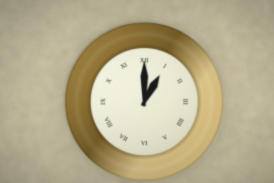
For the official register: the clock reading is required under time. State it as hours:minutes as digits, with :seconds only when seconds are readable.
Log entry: 1:00
